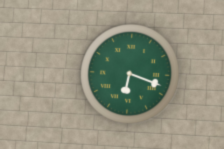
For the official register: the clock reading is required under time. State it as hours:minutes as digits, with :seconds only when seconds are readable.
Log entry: 6:18
